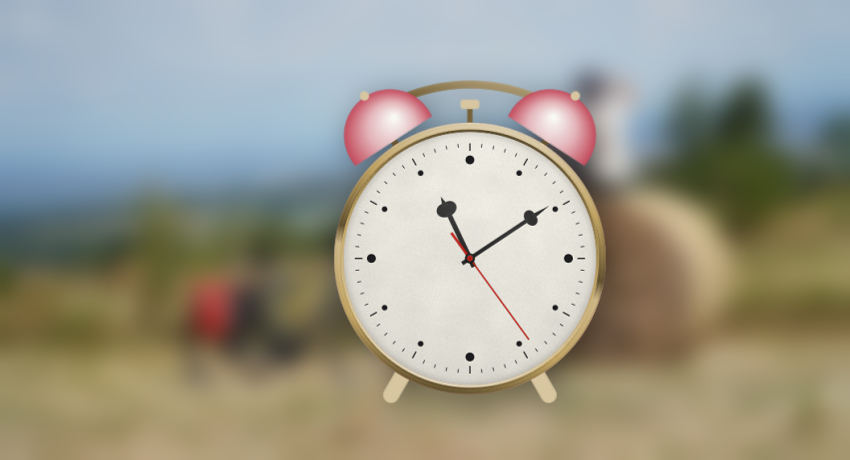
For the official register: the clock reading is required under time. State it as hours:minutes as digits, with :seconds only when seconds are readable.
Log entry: 11:09:24
